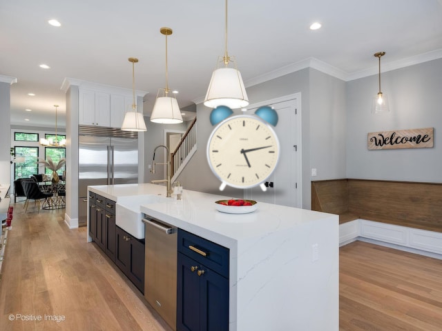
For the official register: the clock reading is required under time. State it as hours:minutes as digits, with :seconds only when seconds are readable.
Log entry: 5:13
